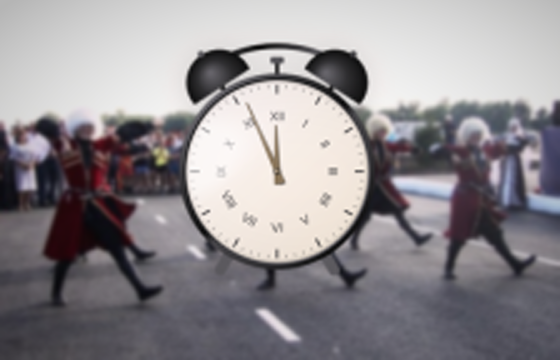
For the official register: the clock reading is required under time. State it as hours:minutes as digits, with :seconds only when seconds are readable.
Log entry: 11:56
